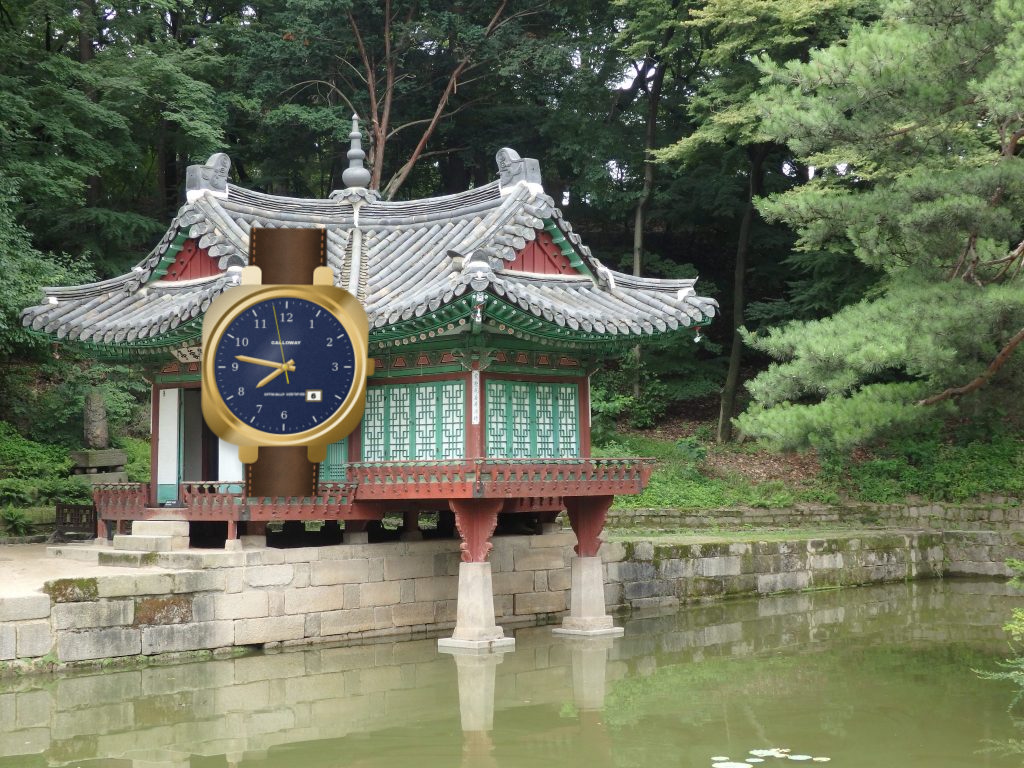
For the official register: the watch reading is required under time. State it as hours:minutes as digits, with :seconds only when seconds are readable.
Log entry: 7:46:58
